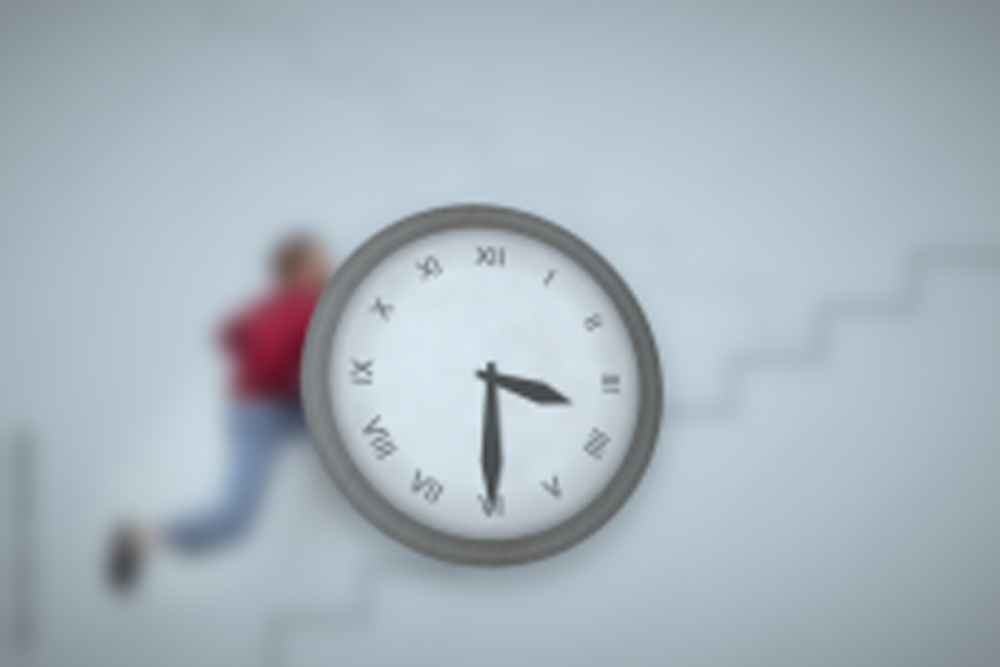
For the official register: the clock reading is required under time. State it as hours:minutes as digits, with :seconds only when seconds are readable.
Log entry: 3:30
